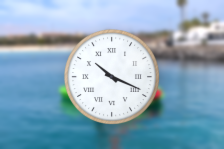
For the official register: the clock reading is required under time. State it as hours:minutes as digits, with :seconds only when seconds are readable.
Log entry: 10:19
